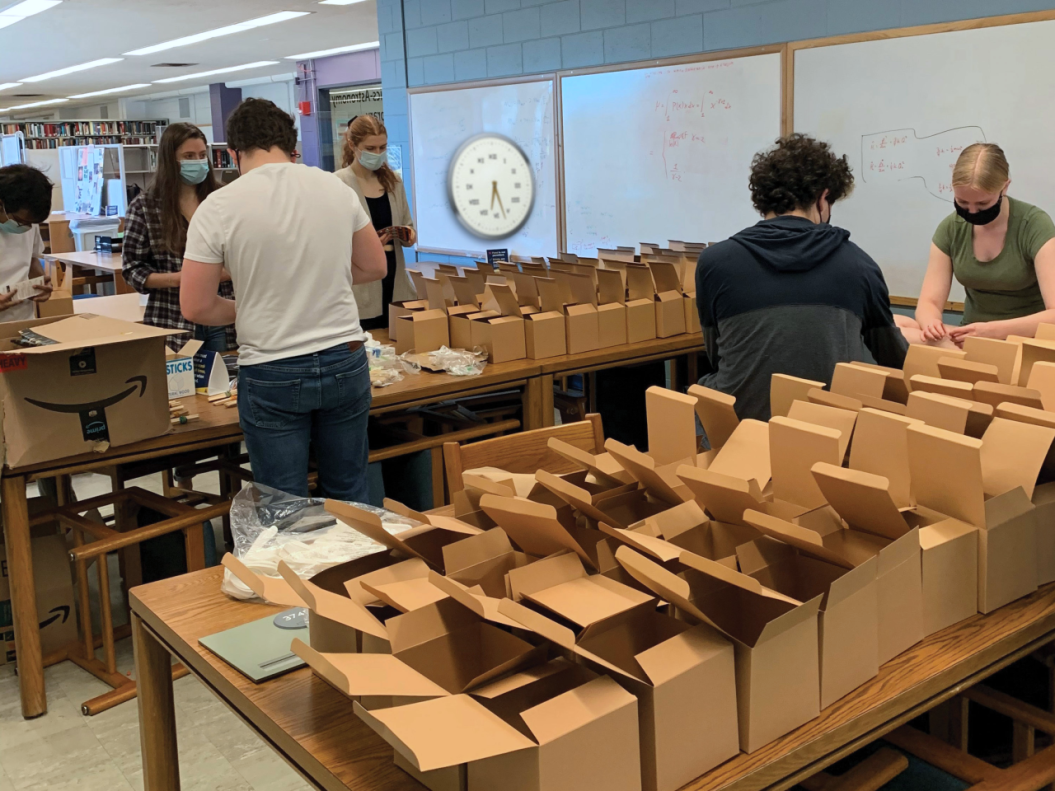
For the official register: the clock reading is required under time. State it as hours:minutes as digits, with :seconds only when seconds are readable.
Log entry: 6:27
